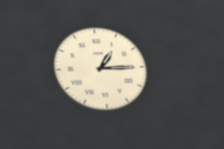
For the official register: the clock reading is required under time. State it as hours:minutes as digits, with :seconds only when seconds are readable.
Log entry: 1:15
